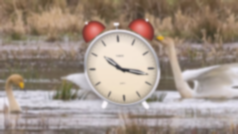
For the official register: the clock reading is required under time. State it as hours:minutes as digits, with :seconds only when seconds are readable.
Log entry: 10:17
